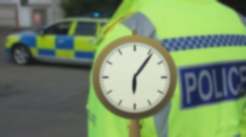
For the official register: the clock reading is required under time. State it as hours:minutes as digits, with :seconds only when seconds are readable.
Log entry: 6:06
